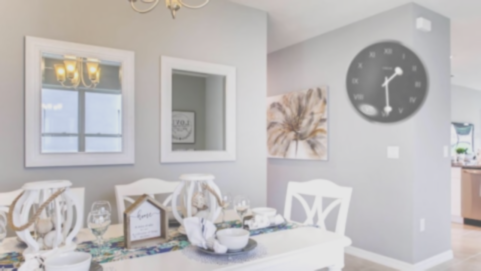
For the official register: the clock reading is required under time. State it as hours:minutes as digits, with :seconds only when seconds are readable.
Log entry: 1:29
